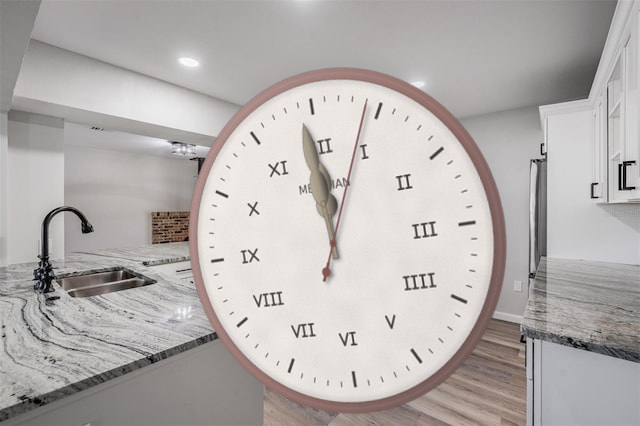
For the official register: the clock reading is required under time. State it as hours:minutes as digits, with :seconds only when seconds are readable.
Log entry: 11:59:04
